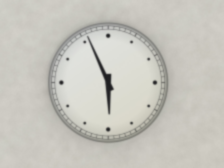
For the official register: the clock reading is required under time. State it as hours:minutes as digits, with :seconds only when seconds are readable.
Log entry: 5:56
